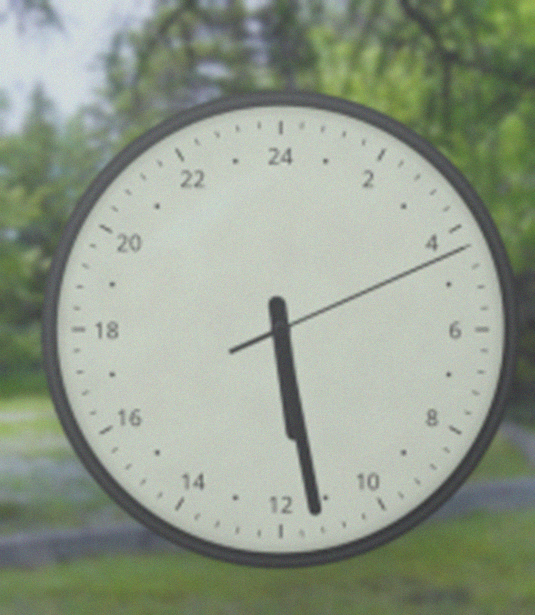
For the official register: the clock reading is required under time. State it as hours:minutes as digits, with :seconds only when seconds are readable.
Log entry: 11:28:11
